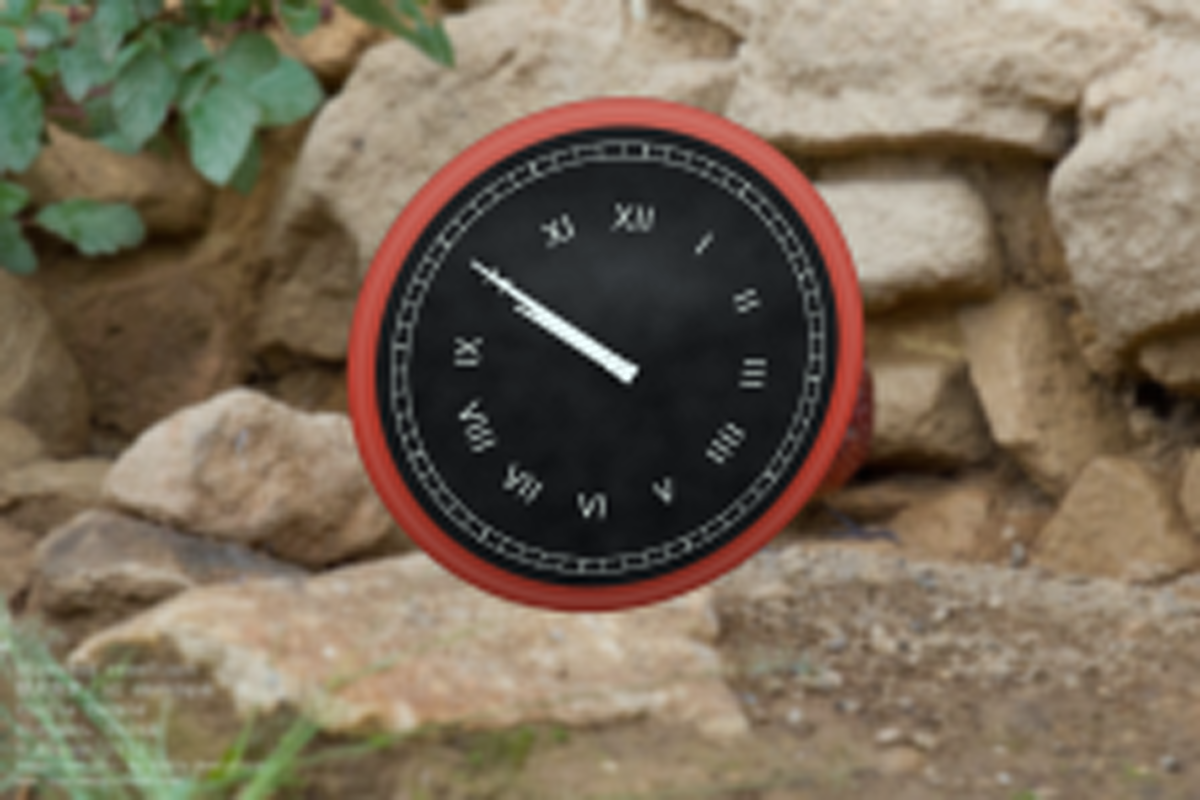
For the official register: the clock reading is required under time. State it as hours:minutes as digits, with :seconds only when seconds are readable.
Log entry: 9:50
